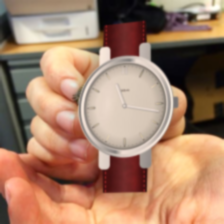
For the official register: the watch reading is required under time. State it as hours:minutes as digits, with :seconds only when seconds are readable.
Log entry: 11:17
